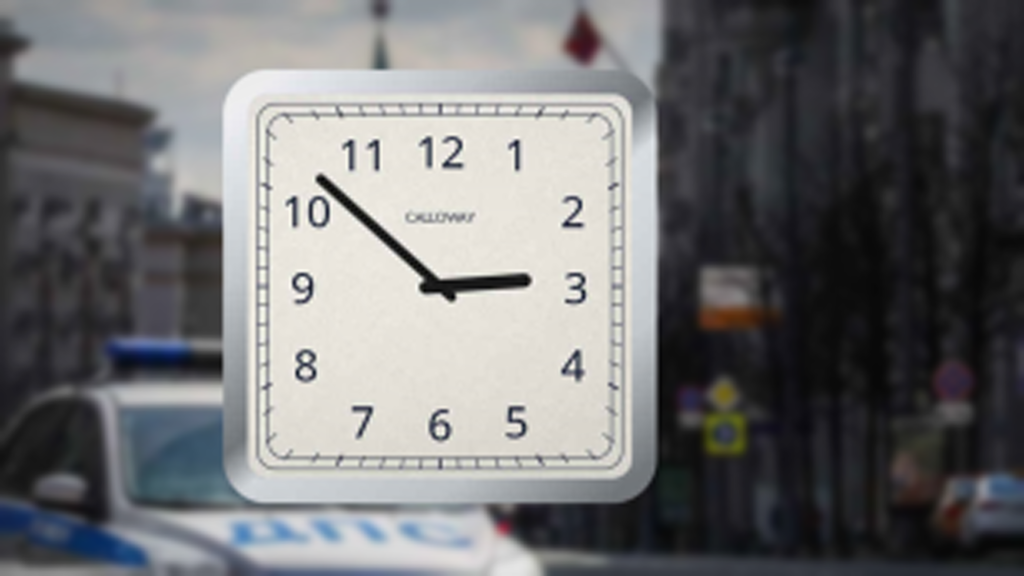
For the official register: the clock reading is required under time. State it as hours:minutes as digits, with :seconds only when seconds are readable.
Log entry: 2:52
